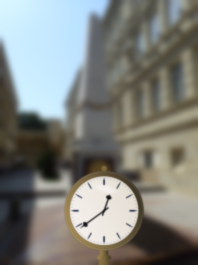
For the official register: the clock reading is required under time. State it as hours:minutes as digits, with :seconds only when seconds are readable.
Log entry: 12:39
